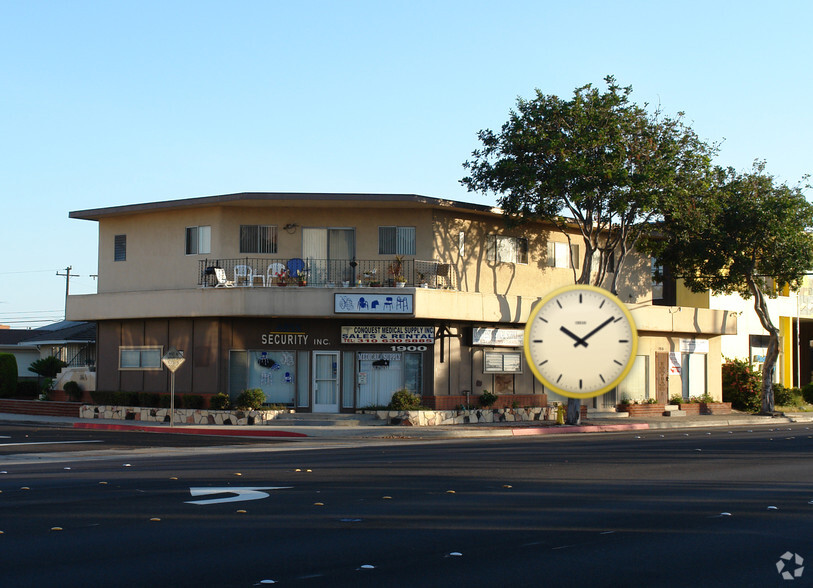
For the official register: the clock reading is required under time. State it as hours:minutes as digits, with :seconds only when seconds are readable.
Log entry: 10:09
